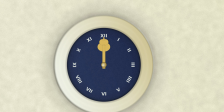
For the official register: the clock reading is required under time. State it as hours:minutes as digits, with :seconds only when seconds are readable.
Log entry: 12:00
